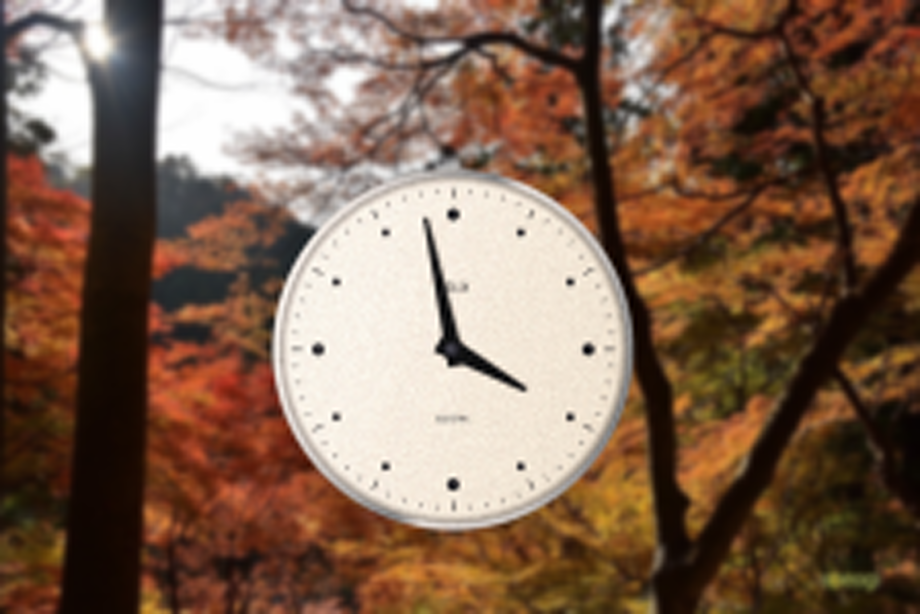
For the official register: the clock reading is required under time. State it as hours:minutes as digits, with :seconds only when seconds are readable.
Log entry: 3:58
